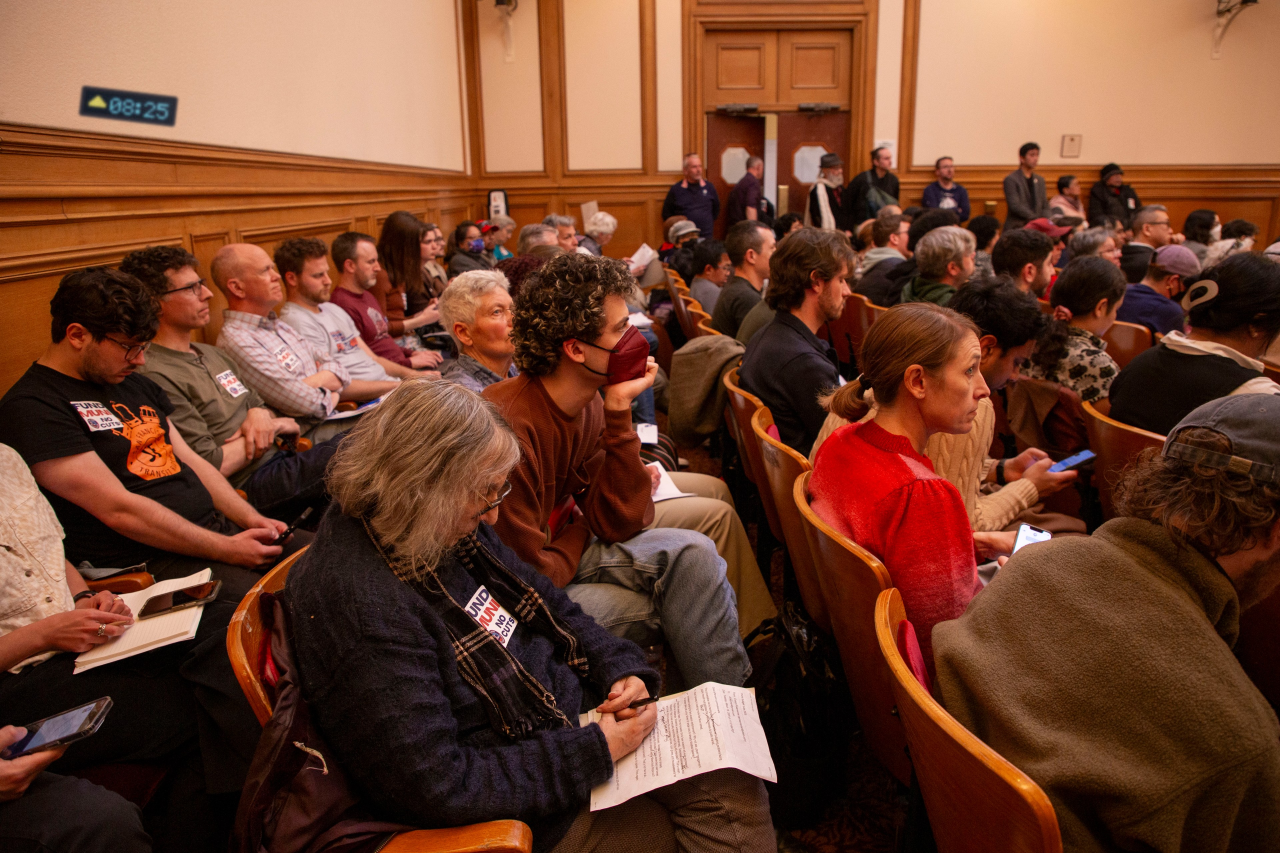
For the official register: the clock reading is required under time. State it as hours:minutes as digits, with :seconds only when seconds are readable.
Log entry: 8:25
